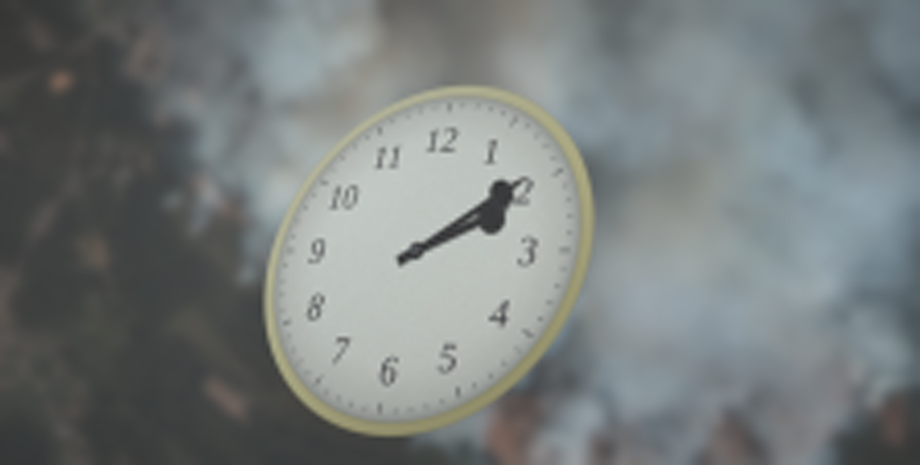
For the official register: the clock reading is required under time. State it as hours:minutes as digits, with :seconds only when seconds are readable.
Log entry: 2:09
